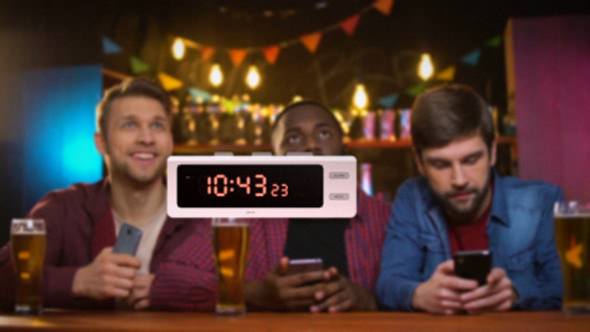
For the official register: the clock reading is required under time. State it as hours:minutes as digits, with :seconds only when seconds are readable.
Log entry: 10:43:23
